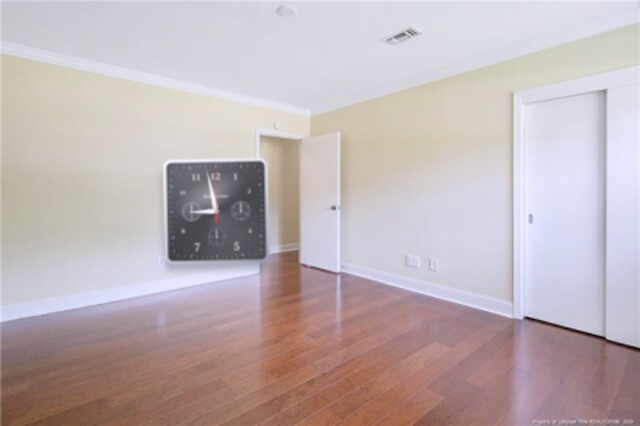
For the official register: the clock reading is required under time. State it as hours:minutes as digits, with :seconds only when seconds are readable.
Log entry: 8:58
